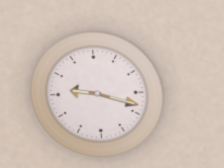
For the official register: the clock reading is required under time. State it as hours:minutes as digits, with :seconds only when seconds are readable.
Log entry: 9:18
